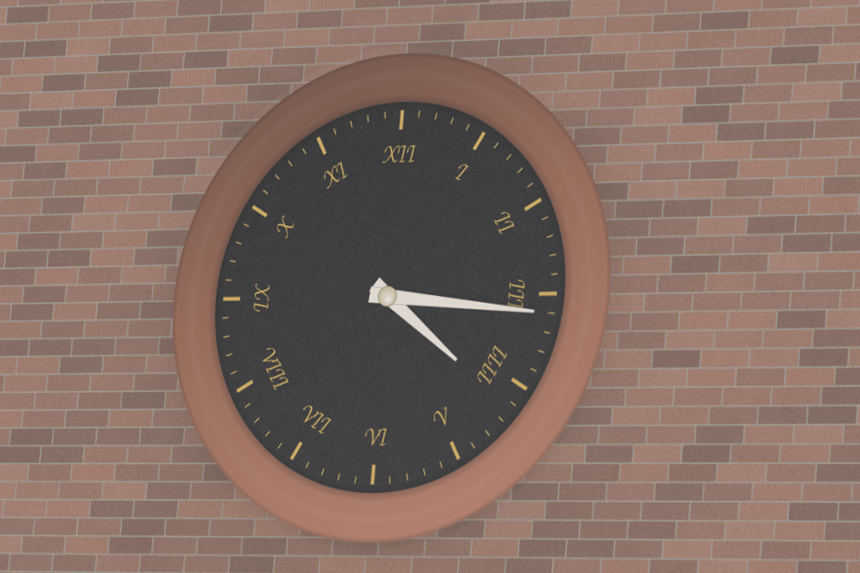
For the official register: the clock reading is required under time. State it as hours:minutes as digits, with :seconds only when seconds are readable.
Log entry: 4:16
